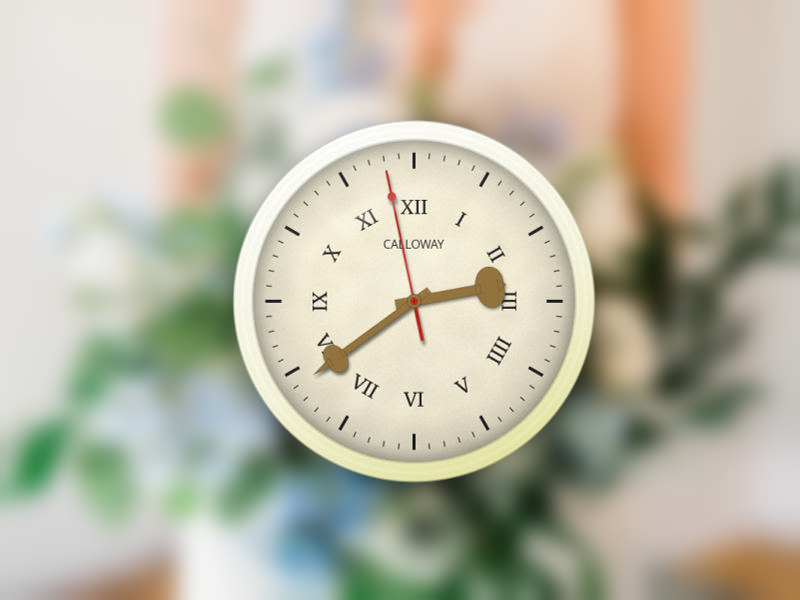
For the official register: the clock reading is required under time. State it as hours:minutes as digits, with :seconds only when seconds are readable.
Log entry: 2:38:58
